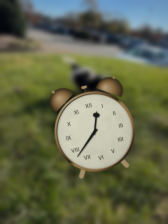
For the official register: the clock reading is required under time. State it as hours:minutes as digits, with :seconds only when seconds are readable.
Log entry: 12:38
